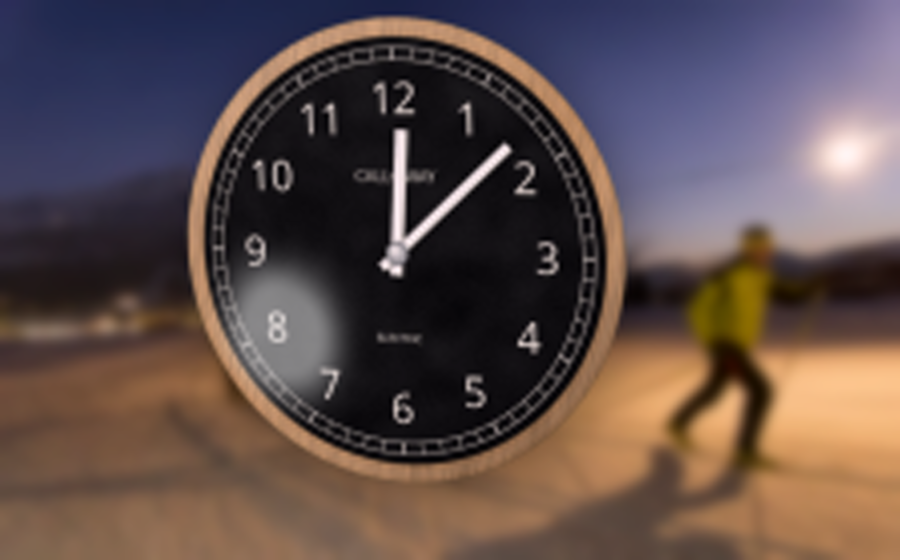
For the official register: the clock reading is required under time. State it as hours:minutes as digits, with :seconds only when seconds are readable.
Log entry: 12:08
